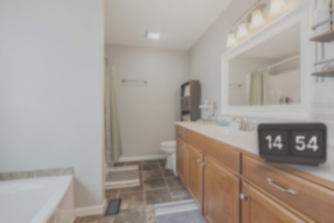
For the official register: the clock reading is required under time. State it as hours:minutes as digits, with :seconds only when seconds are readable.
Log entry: 14:54
